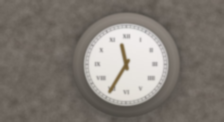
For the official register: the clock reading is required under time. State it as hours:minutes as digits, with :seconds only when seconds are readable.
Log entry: 11:35
